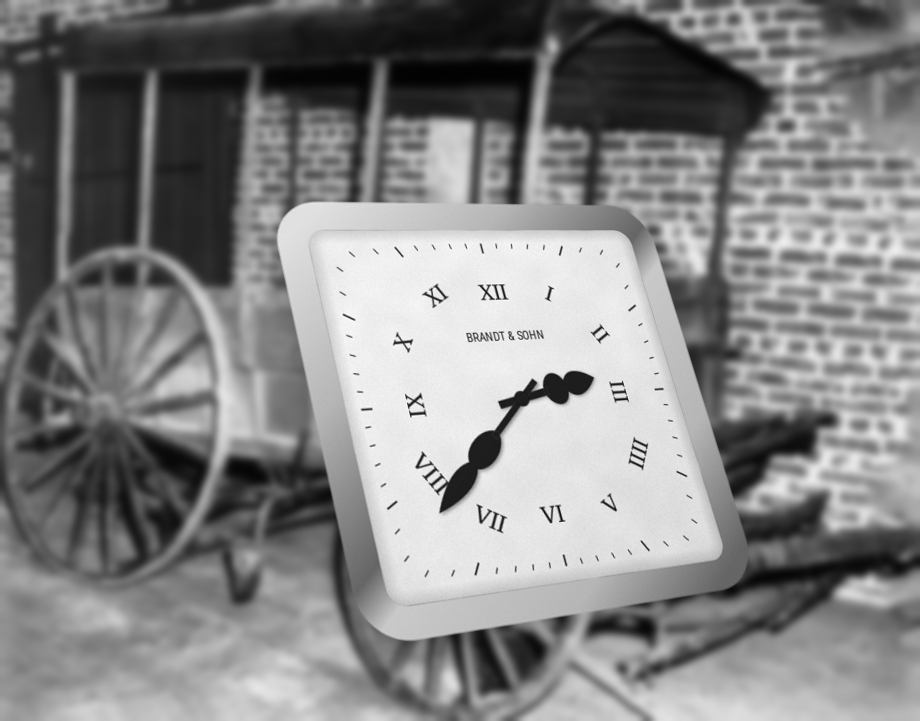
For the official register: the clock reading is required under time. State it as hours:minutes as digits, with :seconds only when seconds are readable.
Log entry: 2:38
